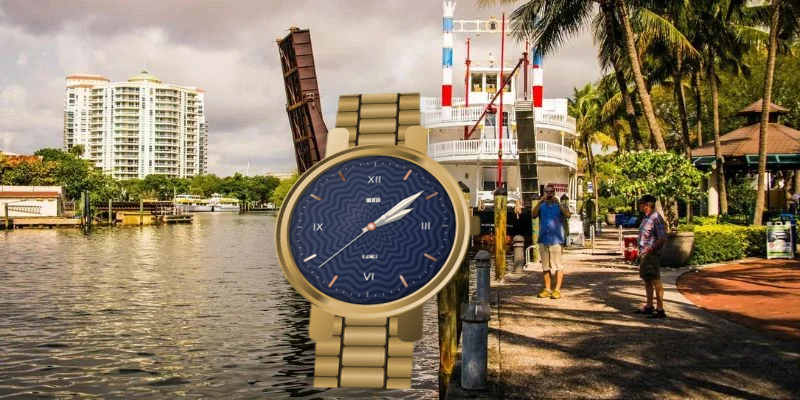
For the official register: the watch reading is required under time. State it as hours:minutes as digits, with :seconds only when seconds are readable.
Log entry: 2:08:38
